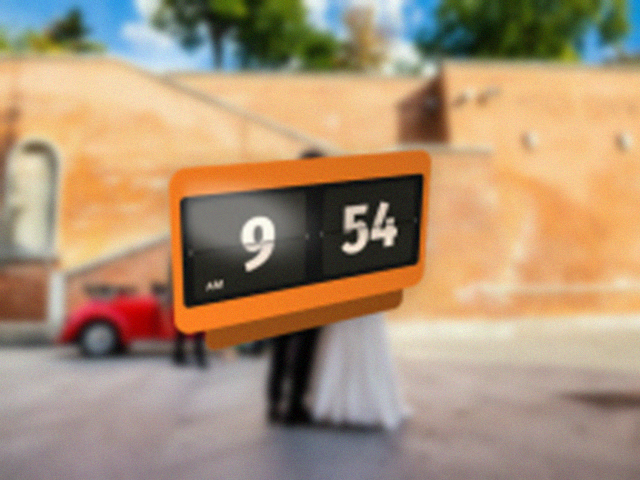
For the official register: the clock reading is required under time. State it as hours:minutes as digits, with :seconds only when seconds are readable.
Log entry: 9:54
